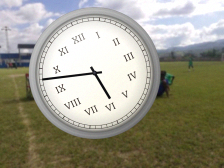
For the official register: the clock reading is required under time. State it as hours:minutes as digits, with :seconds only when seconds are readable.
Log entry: 5:48
